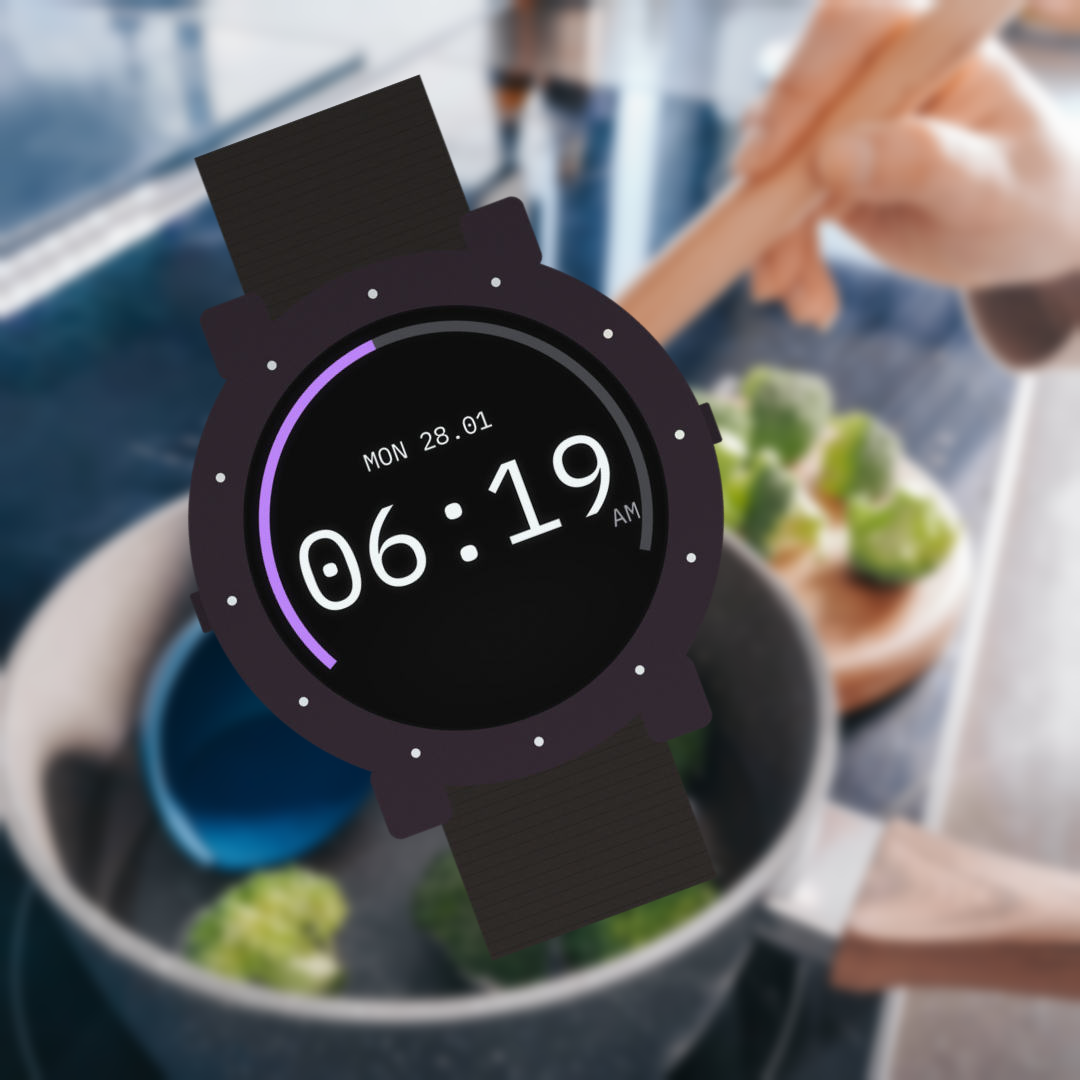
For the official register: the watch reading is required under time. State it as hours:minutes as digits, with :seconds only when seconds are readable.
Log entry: 6:19
